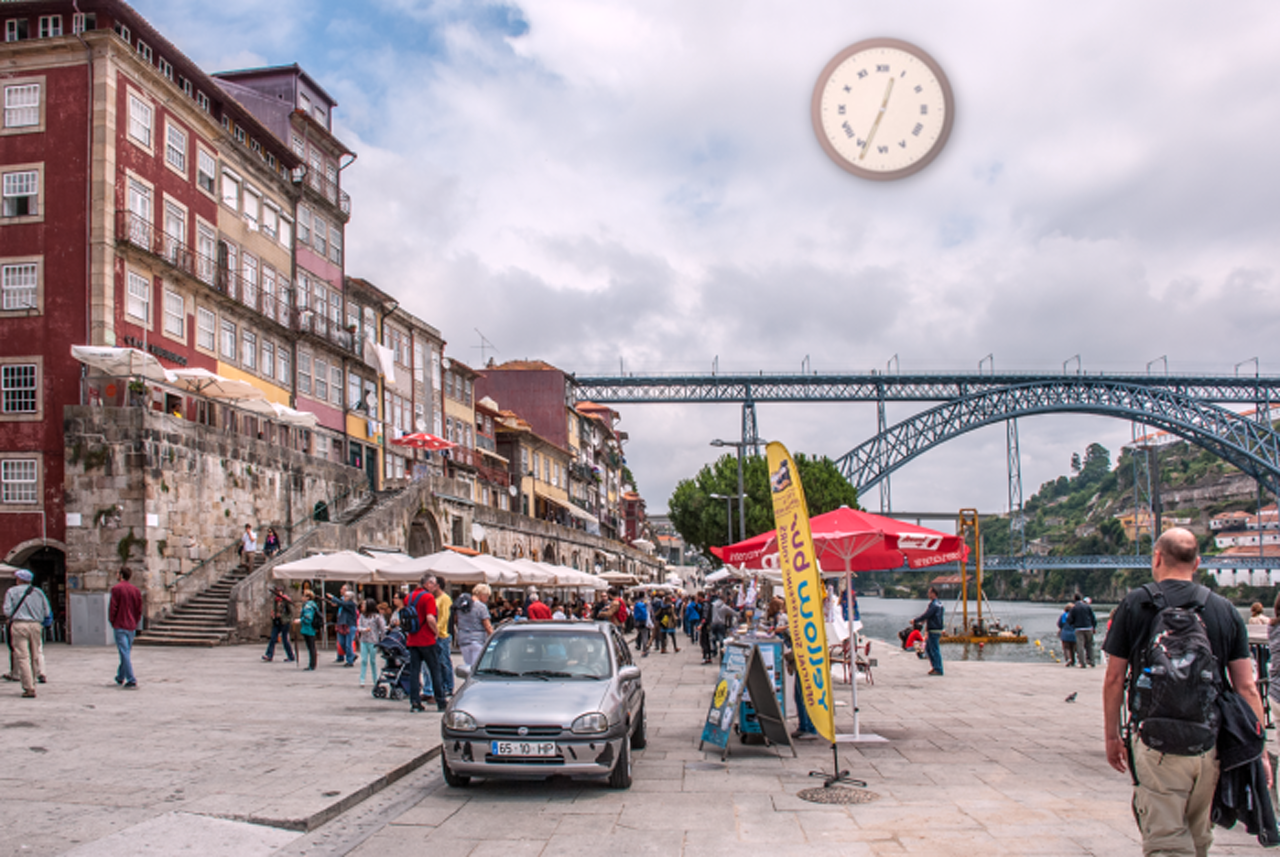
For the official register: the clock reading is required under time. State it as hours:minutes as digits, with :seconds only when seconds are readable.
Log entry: 12:34
